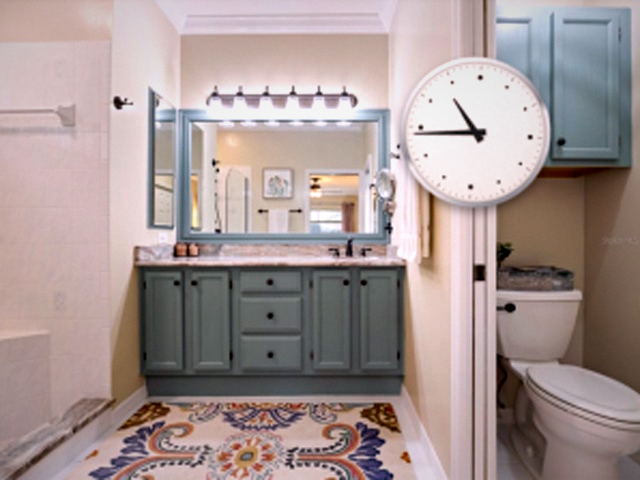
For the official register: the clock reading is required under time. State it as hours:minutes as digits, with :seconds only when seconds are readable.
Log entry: 10:44
